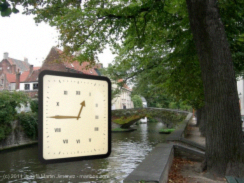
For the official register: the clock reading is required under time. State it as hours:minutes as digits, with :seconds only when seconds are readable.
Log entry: 12:45
